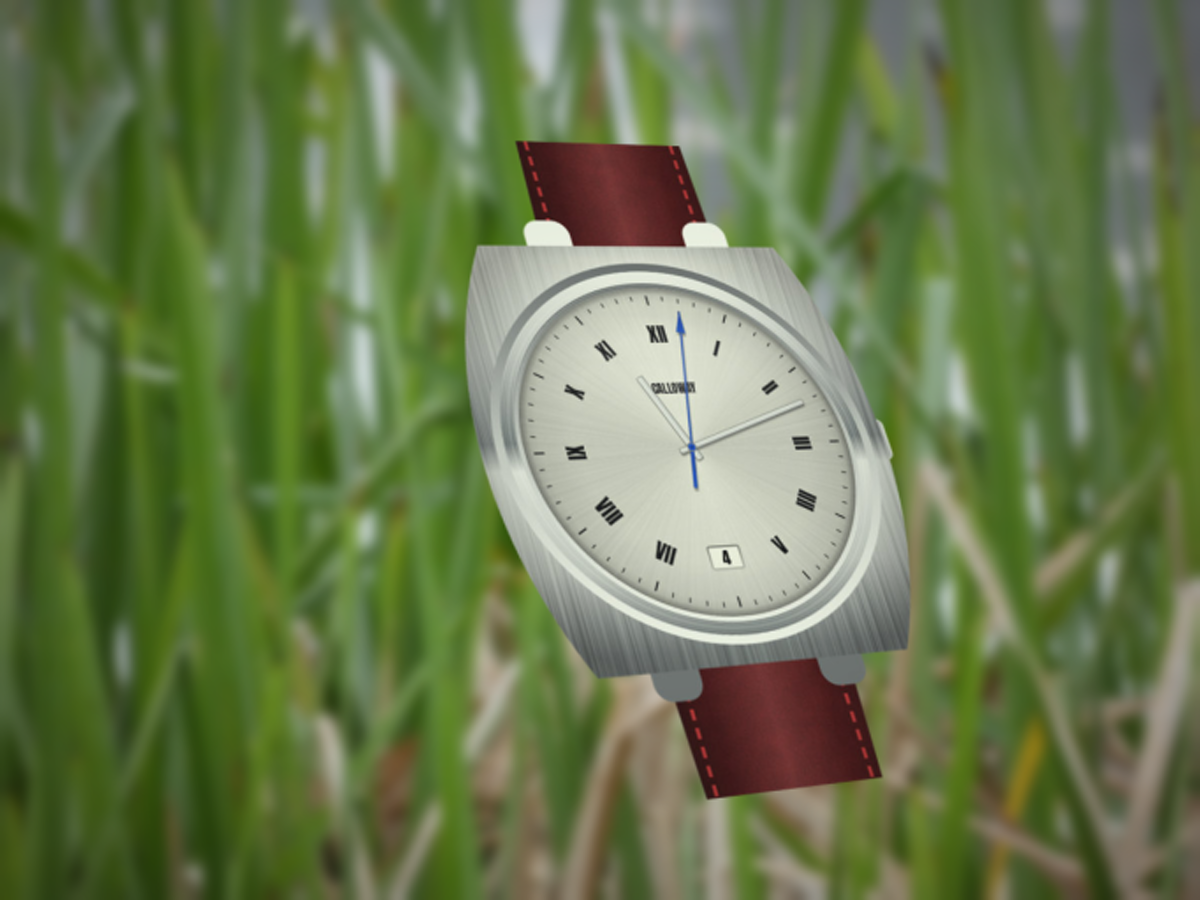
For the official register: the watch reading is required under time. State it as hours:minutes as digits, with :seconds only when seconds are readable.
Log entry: 11:12:02
